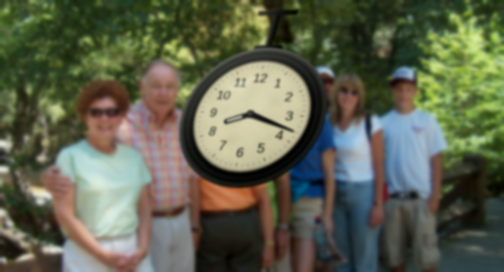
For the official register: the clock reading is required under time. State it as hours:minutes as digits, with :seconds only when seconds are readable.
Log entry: 8:18
